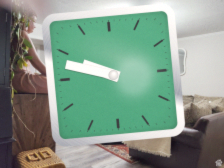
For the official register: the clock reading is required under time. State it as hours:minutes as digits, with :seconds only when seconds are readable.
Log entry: 9:48
